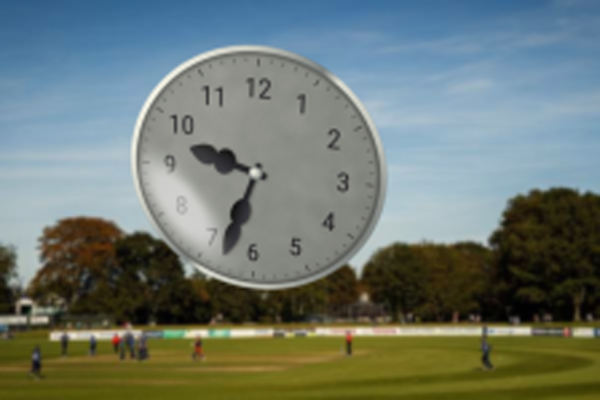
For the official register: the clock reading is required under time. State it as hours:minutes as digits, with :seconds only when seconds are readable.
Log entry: 9:33
